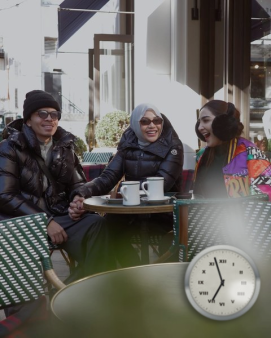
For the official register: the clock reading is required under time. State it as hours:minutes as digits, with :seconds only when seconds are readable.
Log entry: 6:57
